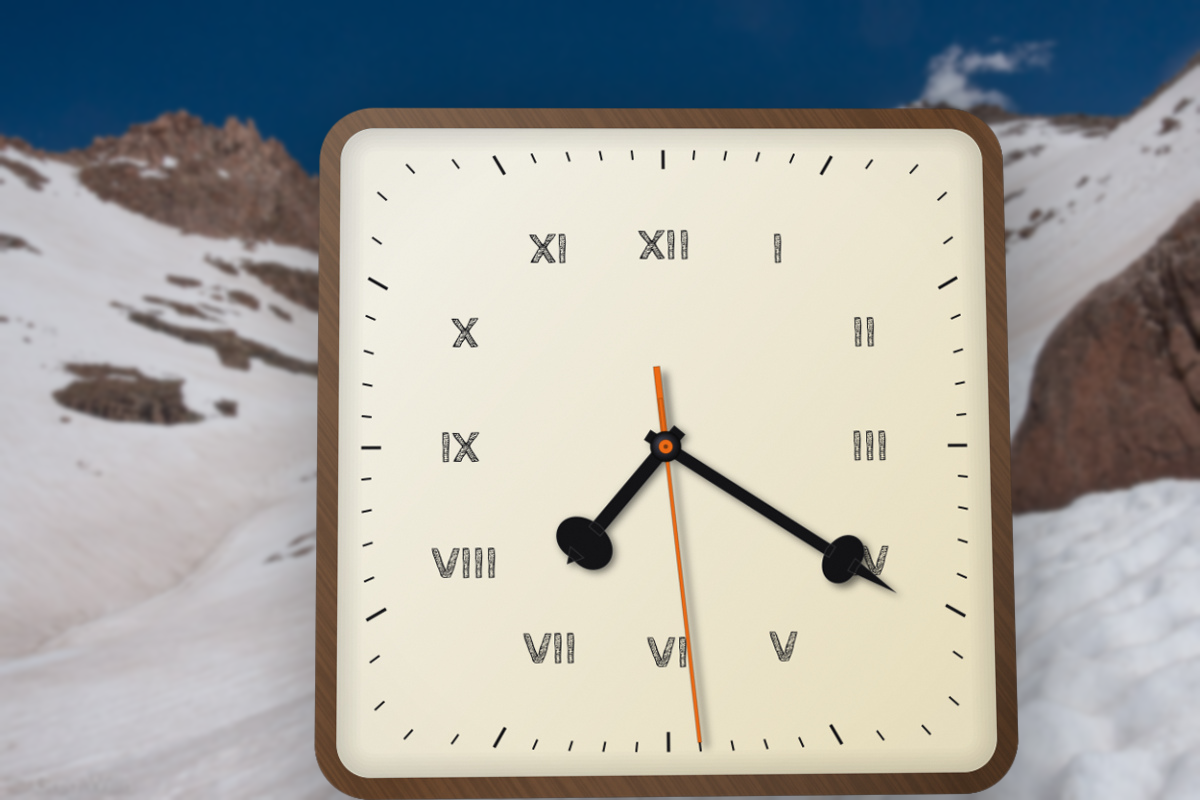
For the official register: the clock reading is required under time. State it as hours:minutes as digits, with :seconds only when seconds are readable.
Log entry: 7:20:29
